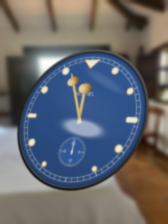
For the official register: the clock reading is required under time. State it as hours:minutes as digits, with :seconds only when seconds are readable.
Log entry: 11:56
